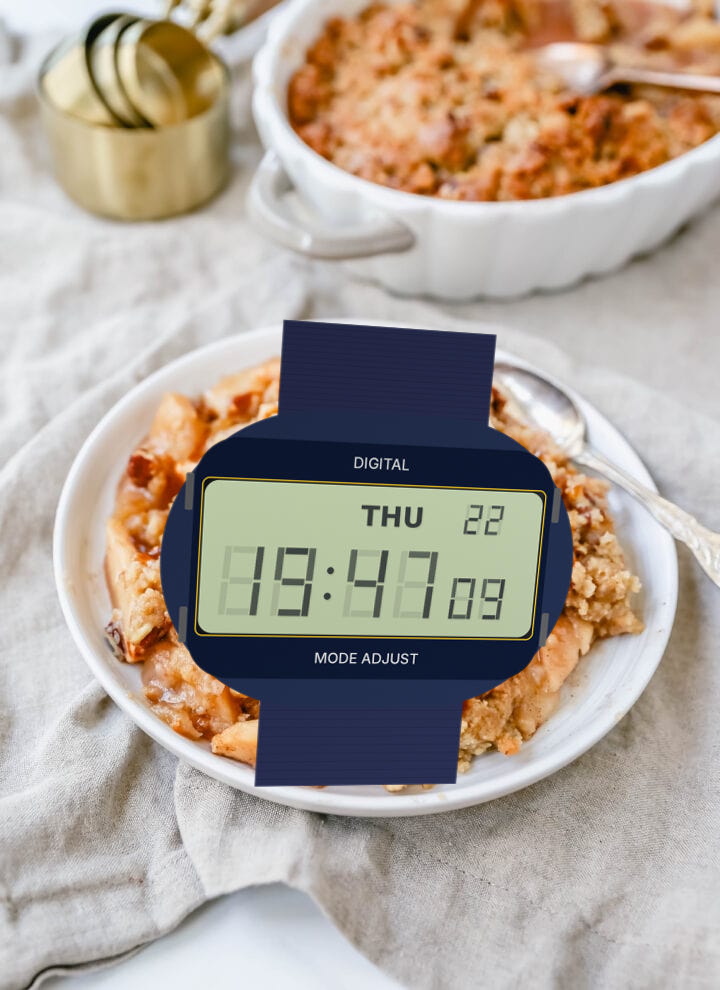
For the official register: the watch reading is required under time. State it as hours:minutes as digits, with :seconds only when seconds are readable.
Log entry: 19:47:09
